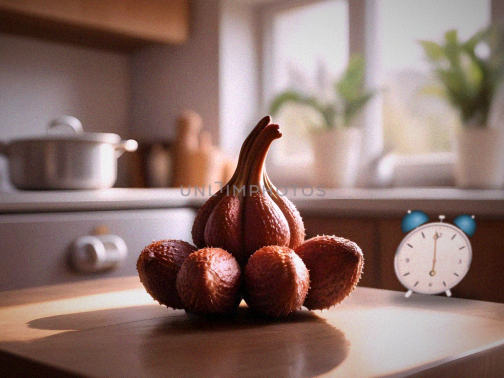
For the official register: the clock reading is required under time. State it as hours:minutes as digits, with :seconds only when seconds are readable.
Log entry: 5:59
